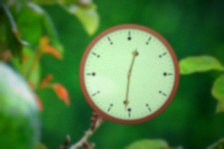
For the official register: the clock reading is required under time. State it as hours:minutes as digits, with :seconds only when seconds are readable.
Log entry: 12:31
